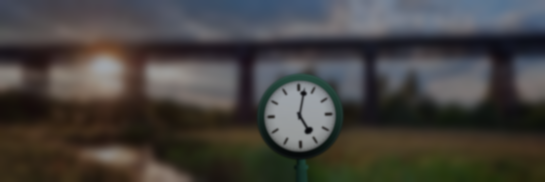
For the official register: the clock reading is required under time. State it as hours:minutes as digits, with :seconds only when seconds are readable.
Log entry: 5:02
